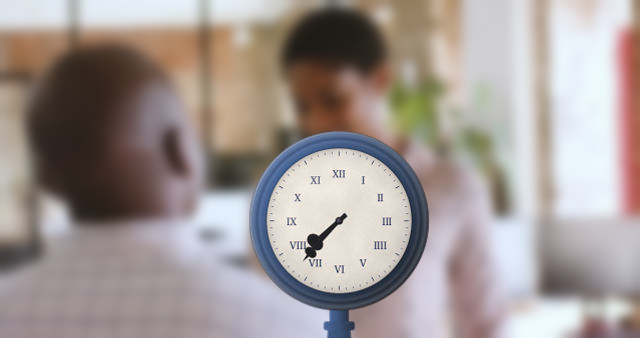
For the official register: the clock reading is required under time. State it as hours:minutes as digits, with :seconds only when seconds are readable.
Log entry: 7:37
